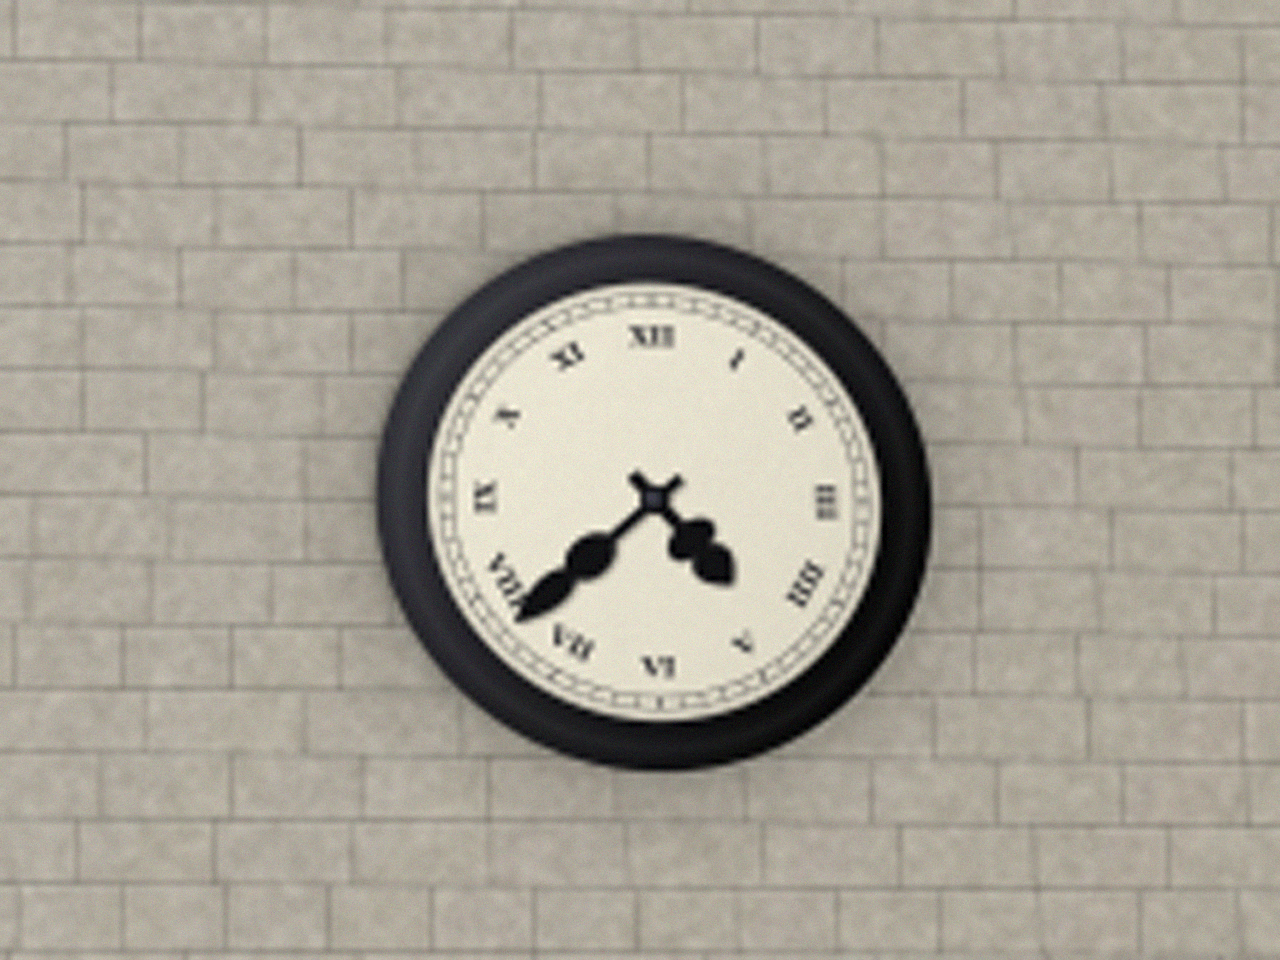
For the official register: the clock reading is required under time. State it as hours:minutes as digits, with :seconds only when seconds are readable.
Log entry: 4:38
